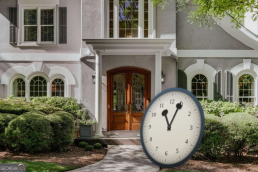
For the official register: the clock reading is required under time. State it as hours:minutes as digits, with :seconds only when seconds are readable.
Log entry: 11:04
